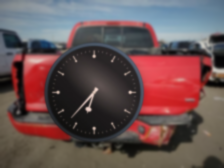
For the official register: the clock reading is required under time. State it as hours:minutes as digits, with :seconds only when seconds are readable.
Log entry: 6:37
